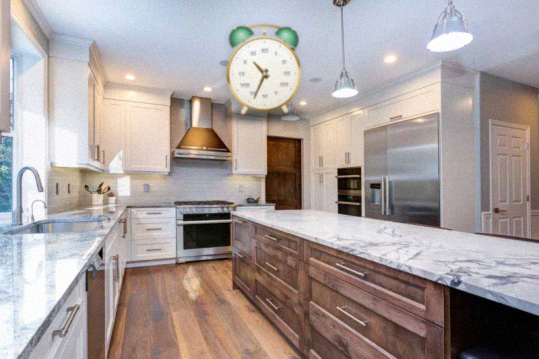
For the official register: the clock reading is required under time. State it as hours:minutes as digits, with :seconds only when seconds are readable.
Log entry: 10:34
